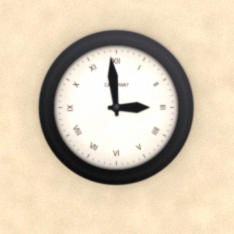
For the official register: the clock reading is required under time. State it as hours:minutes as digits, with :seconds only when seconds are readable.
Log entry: 2:59
